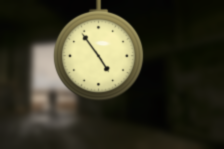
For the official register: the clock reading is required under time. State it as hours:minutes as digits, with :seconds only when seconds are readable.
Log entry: 4:54
